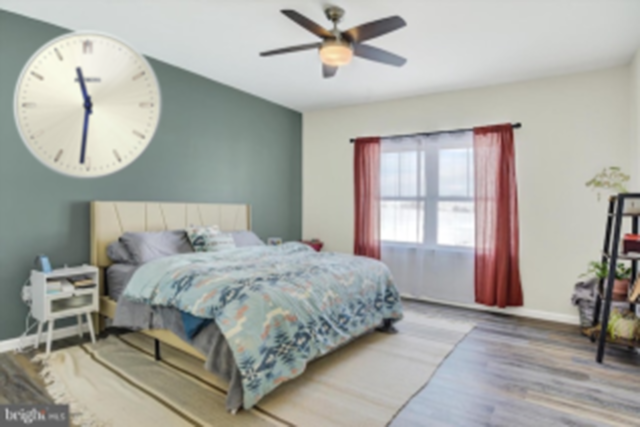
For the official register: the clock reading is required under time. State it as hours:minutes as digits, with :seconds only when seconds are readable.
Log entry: 11:31
